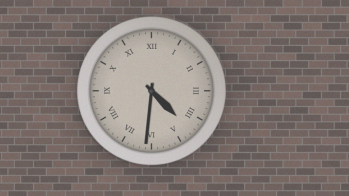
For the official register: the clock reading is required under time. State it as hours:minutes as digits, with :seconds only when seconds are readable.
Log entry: 4:31
